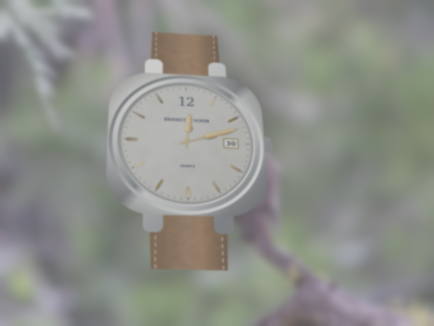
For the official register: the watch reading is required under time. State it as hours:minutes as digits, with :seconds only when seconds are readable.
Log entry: 12:12
